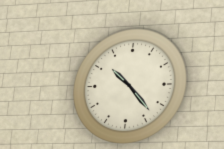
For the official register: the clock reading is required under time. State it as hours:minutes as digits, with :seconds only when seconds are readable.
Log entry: 10:23
